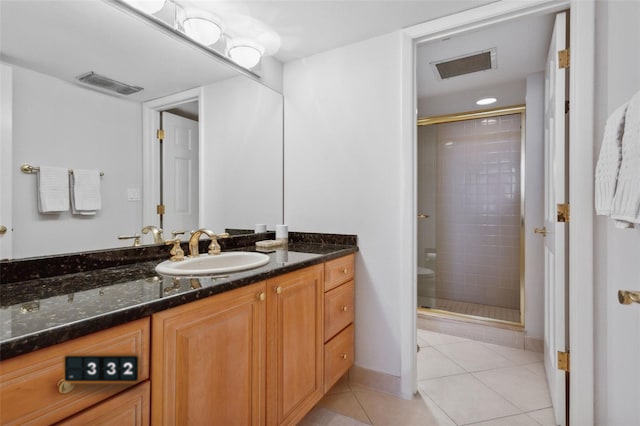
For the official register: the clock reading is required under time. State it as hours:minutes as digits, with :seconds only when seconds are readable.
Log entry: 3:32
